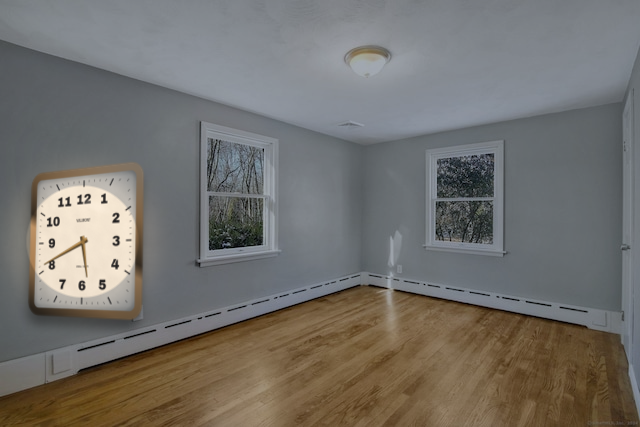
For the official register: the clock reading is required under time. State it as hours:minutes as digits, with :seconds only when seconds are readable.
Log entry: 5:41
